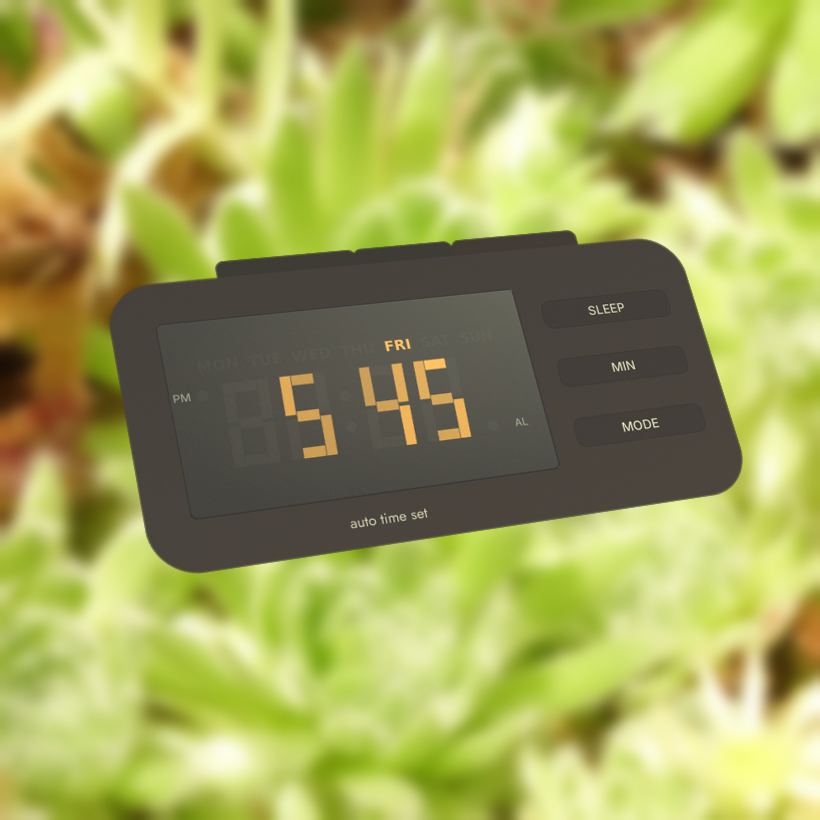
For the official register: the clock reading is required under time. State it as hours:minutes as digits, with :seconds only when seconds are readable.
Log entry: 5:45
